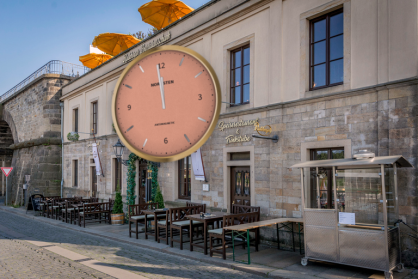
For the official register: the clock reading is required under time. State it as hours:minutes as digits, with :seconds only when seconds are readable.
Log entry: 11:59
